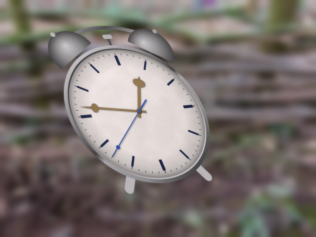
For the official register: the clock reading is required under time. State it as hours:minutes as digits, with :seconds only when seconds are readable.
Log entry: 12:46:38
